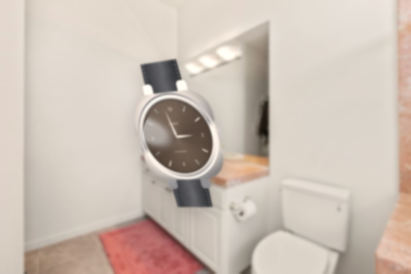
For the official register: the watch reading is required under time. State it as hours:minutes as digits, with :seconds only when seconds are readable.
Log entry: 2:58
